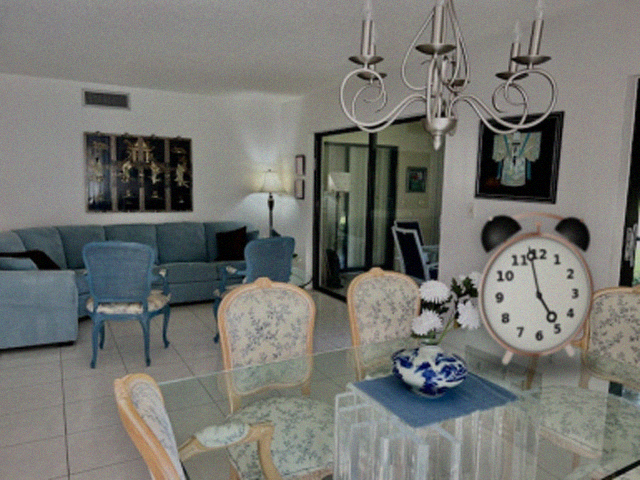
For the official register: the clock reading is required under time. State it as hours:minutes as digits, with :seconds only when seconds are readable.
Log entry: 4:58
